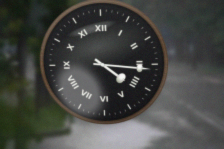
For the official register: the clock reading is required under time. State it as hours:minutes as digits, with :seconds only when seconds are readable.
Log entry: 4:16
